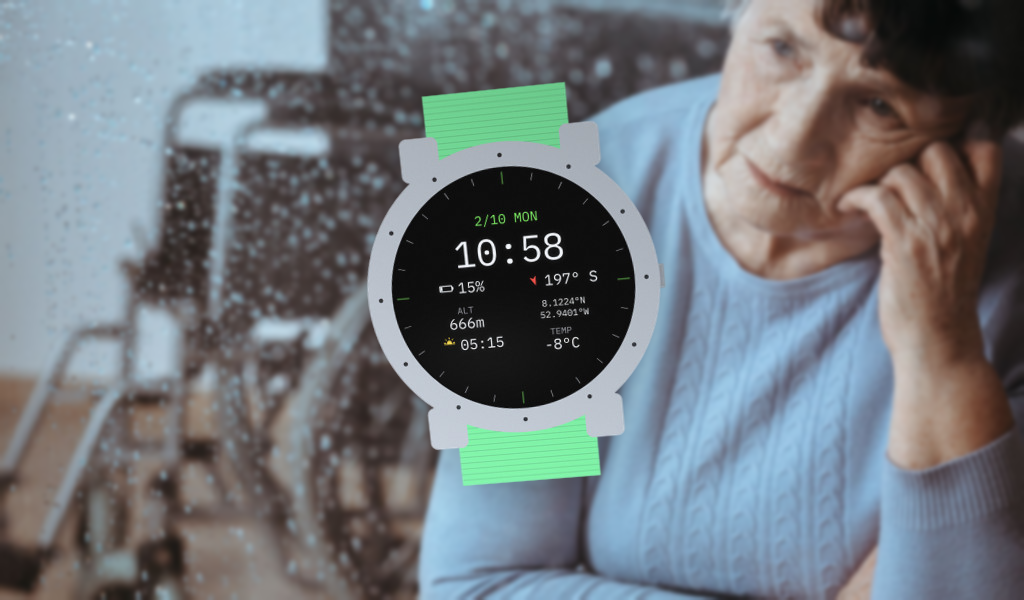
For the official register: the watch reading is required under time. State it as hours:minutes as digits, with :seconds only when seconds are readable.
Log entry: 10:58
